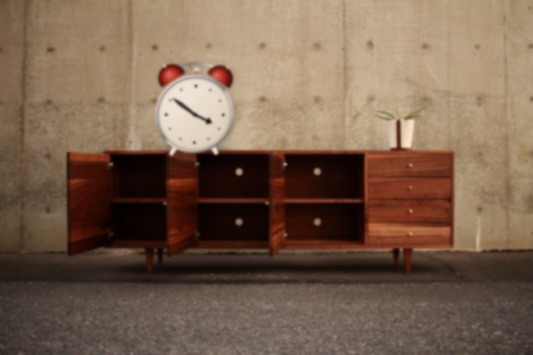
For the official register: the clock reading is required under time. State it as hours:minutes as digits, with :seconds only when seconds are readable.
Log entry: 3:51
